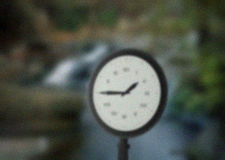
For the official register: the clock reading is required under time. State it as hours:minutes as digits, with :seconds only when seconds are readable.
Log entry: 1:45
